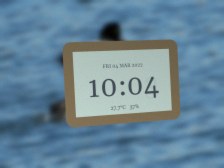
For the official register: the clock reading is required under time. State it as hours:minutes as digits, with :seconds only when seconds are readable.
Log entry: 10:04
